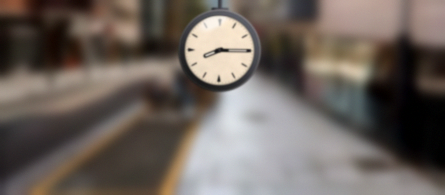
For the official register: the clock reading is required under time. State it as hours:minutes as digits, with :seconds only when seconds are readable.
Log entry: 8:15
